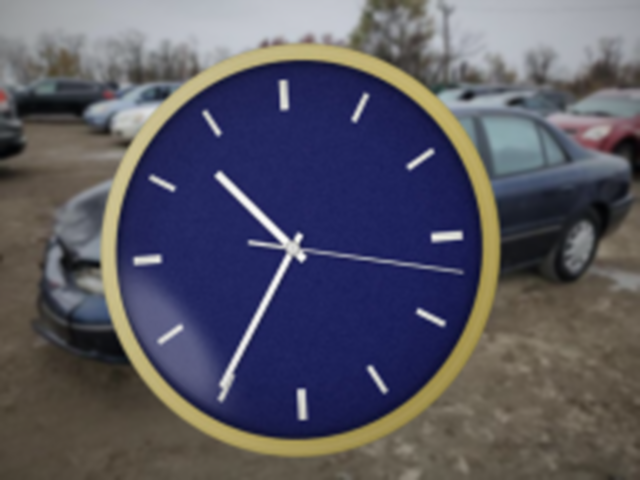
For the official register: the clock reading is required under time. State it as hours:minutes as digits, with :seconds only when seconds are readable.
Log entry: 10:35:17
